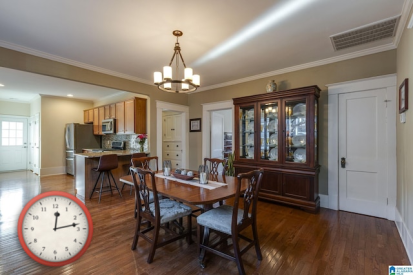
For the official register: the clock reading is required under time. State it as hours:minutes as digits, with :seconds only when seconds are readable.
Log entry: 12:13
